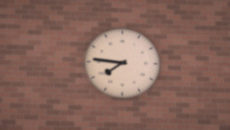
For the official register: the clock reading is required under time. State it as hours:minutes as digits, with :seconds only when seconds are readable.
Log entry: 7:46
